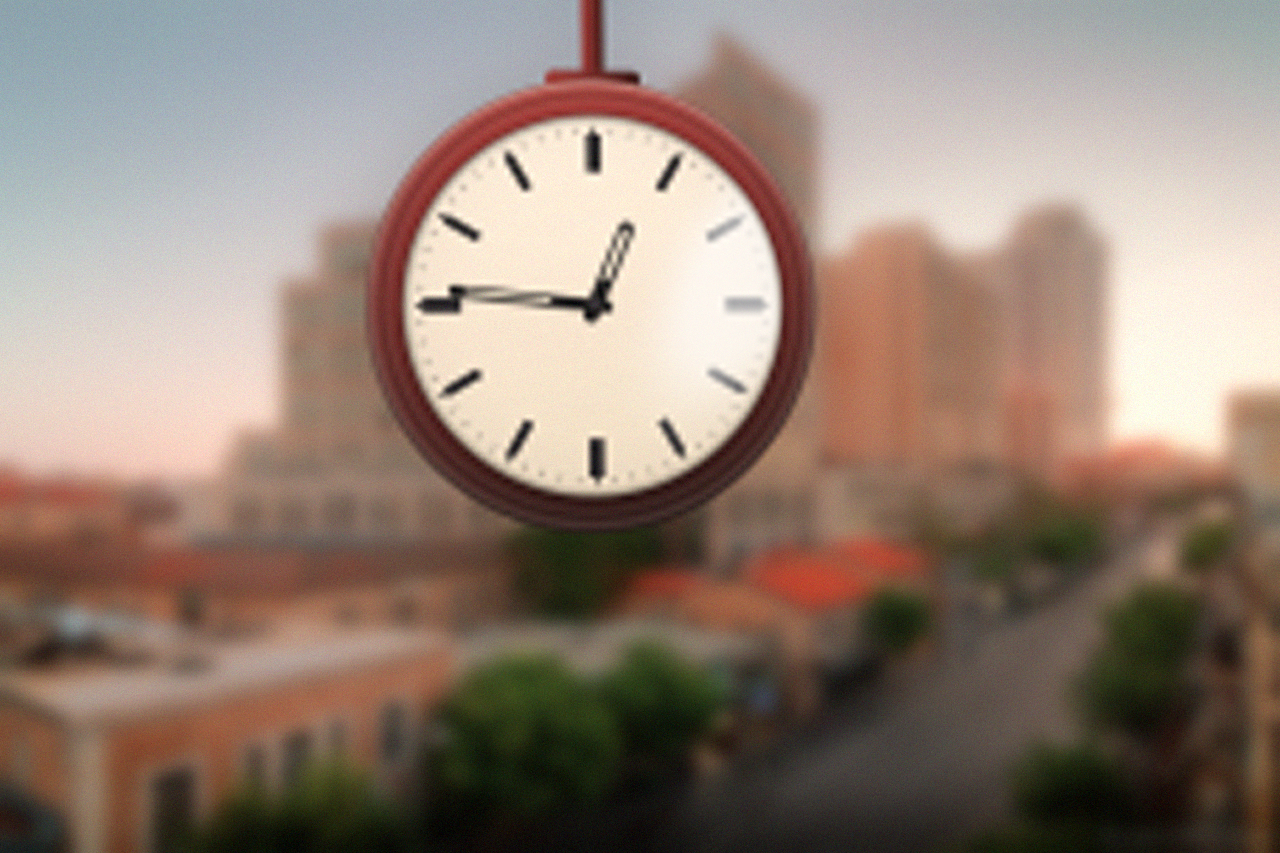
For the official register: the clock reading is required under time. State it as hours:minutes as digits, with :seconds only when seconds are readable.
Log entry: 12:46
